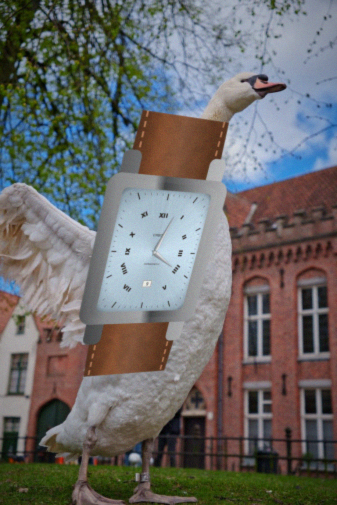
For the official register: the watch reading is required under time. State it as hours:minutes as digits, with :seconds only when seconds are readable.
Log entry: 4:03
